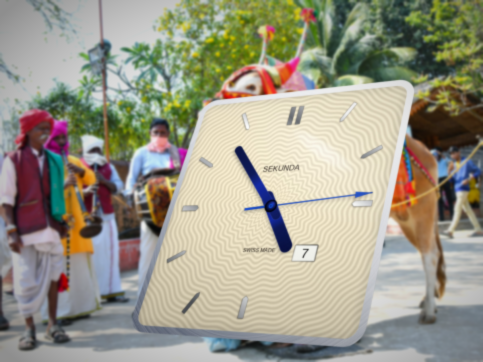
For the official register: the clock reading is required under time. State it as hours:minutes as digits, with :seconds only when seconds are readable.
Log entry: 4:53:14
